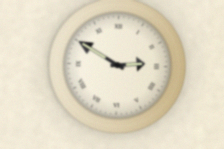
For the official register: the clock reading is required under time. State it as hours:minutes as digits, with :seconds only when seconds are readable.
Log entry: 2:50
